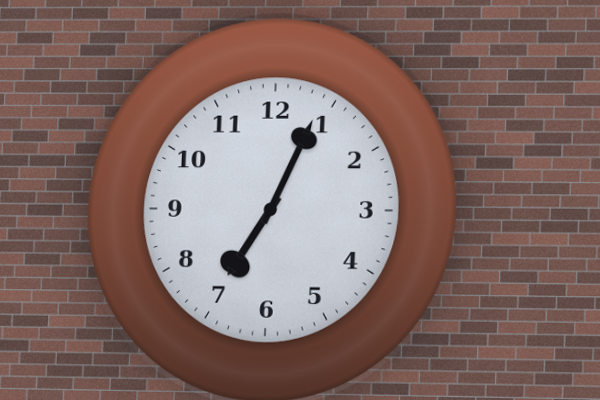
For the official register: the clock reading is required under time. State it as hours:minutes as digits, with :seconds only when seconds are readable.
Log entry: 7:04
